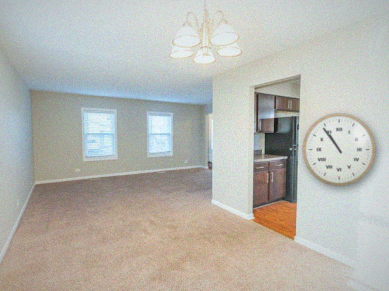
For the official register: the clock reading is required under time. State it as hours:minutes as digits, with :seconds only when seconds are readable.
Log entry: 10:54
